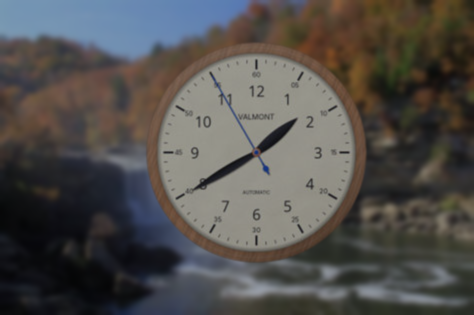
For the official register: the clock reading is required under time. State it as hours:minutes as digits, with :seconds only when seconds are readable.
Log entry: 1:39:55
